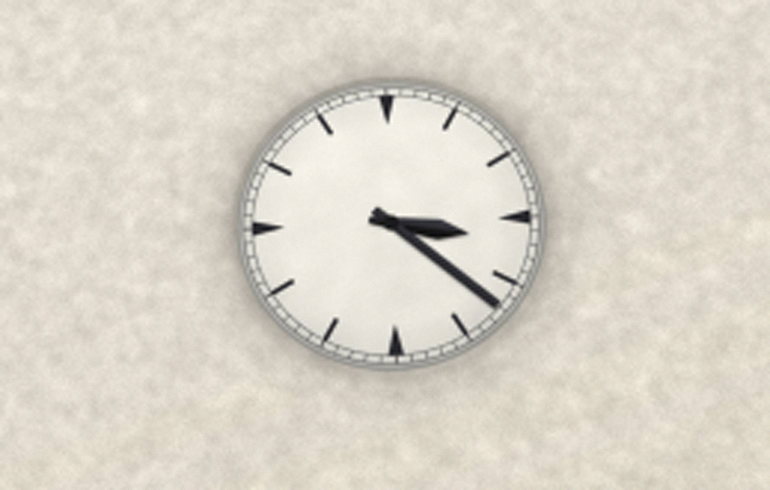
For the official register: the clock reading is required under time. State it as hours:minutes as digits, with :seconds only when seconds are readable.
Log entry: 3:22
